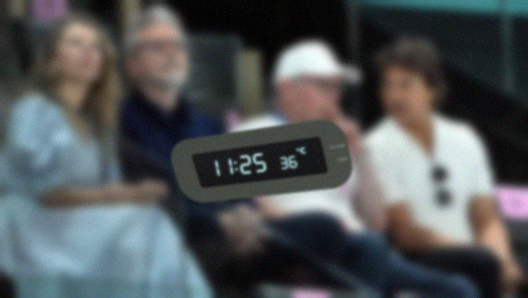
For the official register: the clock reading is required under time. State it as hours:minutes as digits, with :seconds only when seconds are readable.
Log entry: 11:25
